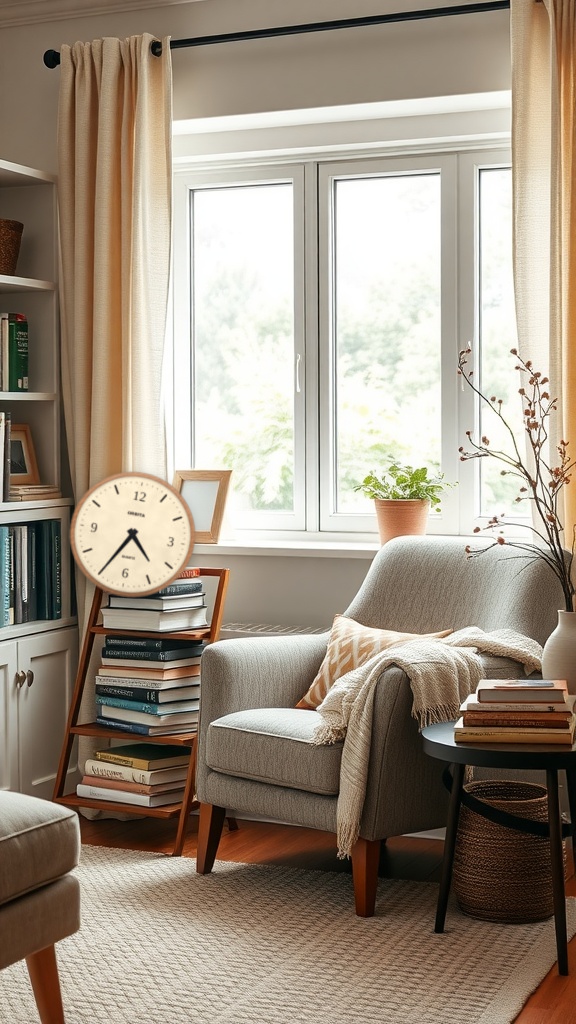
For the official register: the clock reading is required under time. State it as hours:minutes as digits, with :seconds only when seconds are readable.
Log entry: 4:35
